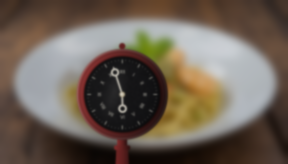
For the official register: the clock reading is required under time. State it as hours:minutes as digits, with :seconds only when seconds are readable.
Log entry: 5:57
